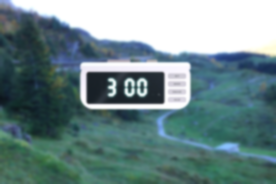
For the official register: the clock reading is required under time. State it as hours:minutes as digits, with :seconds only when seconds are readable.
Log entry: 3:00
